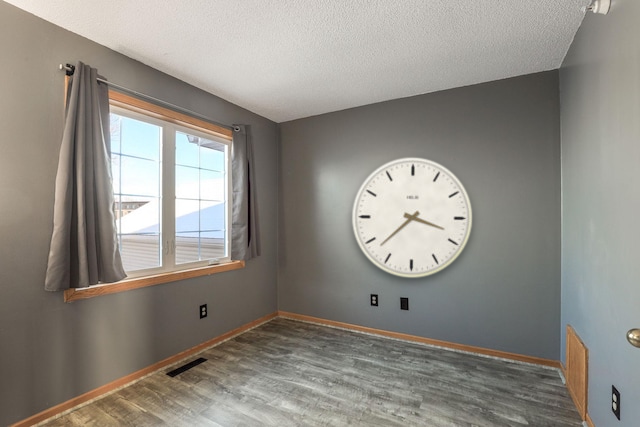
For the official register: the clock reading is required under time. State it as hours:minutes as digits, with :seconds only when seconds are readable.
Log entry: 3:38
